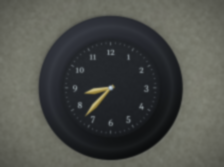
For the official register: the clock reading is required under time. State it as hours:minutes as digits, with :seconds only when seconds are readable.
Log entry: 8:37
